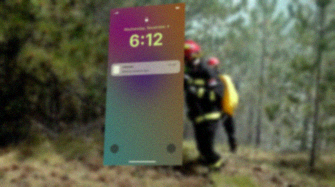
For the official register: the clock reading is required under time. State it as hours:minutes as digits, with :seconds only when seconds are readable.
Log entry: 6:12
